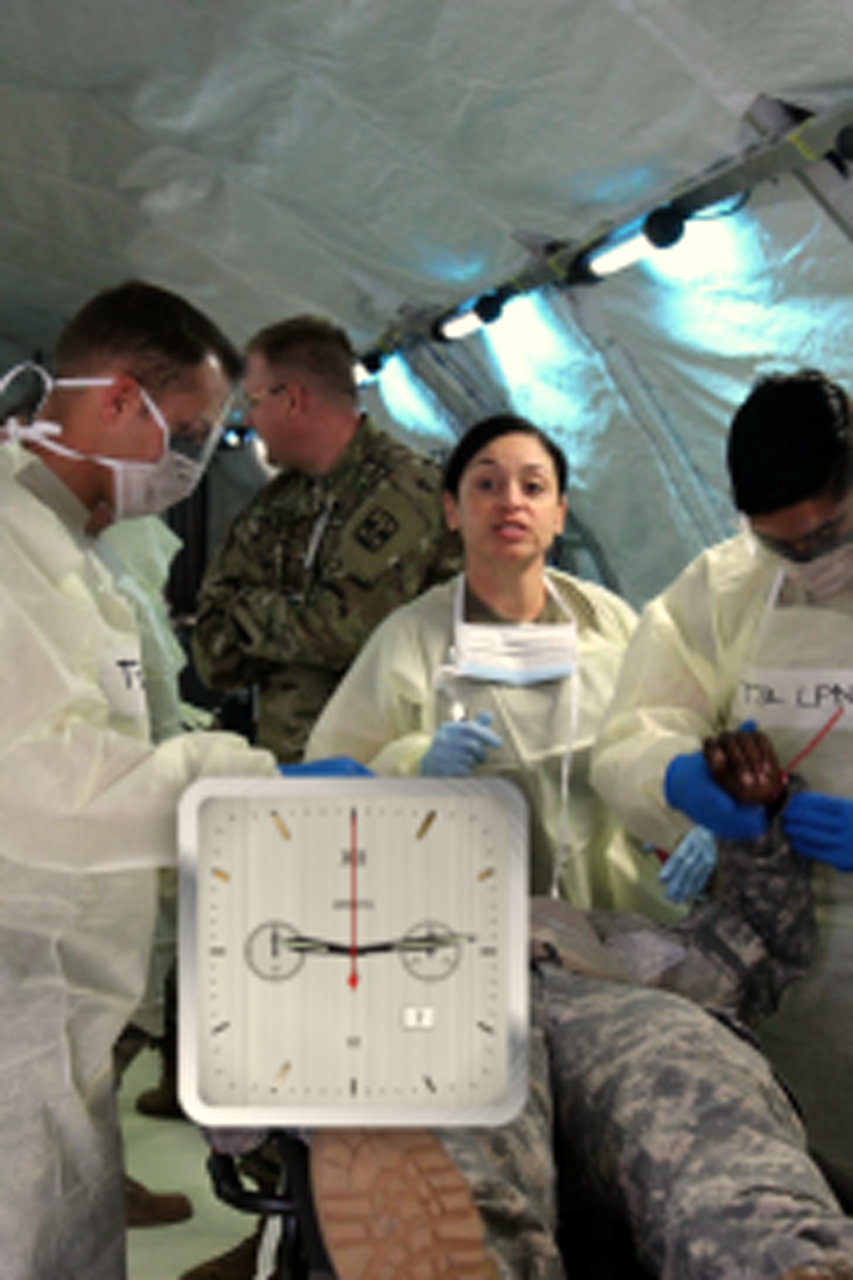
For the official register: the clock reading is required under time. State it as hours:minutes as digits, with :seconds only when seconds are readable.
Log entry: 9:14
